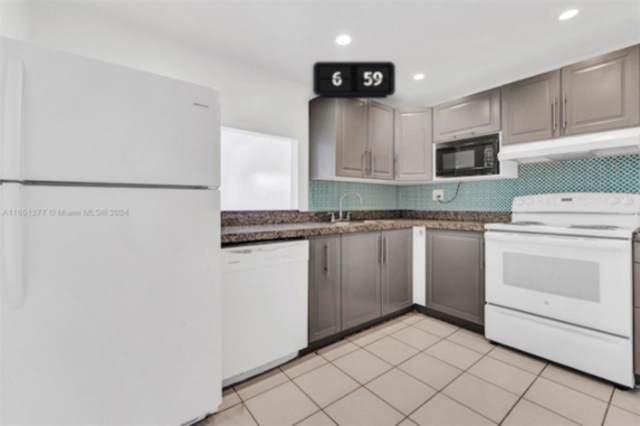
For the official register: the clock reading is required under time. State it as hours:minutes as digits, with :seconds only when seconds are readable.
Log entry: 6:59
